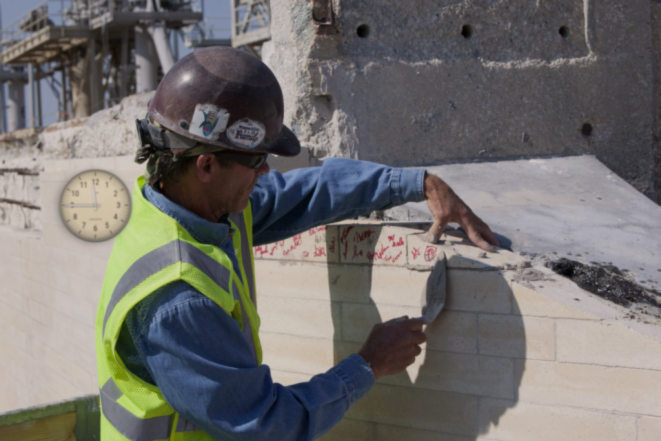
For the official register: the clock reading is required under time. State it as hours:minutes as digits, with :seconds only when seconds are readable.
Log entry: 11:45
